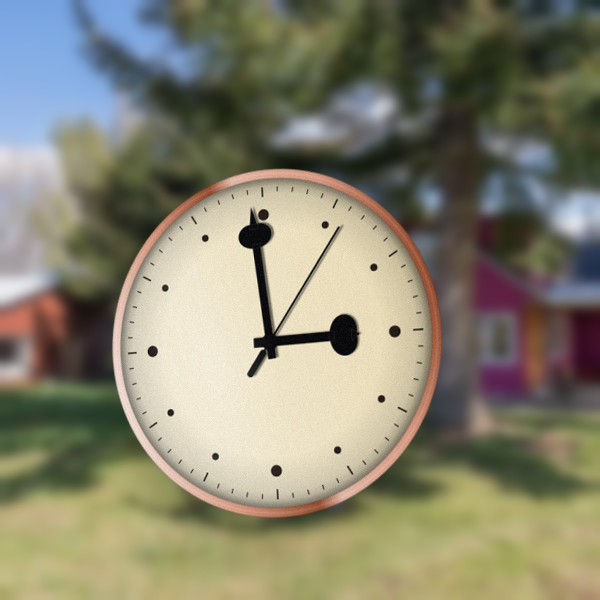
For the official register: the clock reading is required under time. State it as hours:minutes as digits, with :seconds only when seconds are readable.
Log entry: 2:59:06
